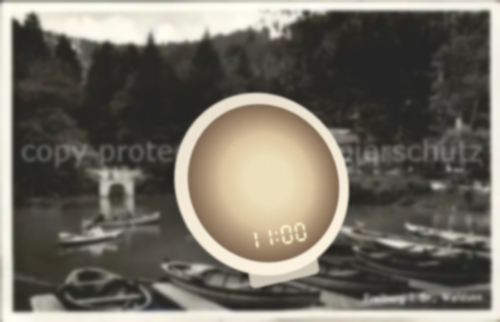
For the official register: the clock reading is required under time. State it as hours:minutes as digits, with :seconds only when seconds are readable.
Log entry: 11:00
